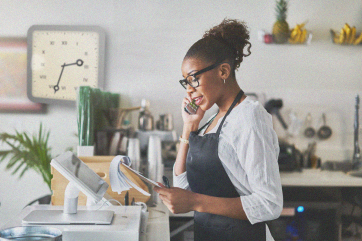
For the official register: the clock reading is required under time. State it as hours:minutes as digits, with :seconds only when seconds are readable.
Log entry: 2:33
